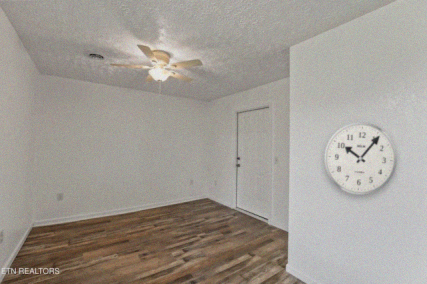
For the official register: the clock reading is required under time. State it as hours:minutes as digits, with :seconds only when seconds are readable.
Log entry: 10:06
